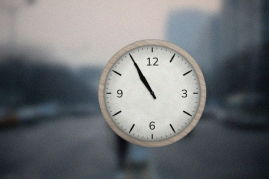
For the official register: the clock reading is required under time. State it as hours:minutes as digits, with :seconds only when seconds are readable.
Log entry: 10:55
